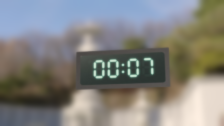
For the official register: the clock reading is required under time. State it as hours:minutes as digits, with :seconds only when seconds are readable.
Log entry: 0:07
